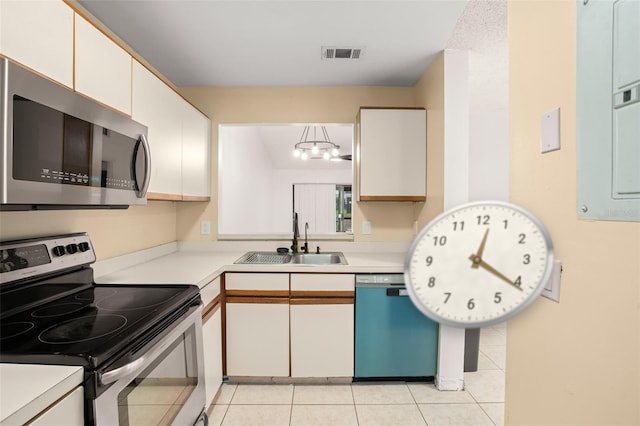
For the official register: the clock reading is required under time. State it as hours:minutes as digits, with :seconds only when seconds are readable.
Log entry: 12:21
